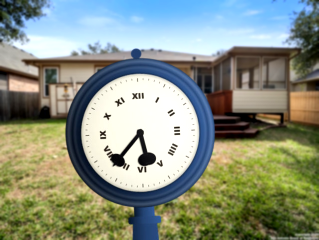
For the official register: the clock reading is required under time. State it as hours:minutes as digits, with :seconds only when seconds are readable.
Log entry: 5:37
